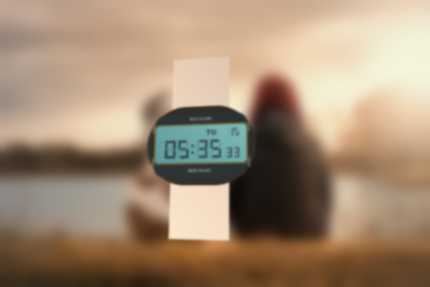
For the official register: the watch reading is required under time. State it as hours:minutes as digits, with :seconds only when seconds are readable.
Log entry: 5:35
